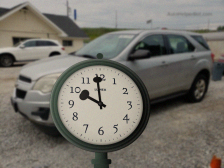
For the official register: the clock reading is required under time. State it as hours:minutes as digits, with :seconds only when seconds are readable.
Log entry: 9:59
